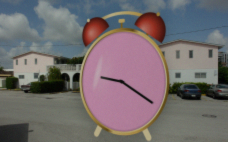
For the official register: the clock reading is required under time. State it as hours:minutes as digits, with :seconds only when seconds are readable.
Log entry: 9:20
